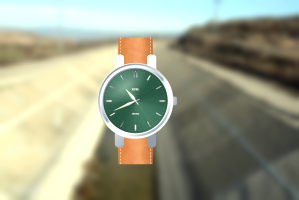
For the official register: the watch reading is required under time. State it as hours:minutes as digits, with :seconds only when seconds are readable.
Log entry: 10:41
